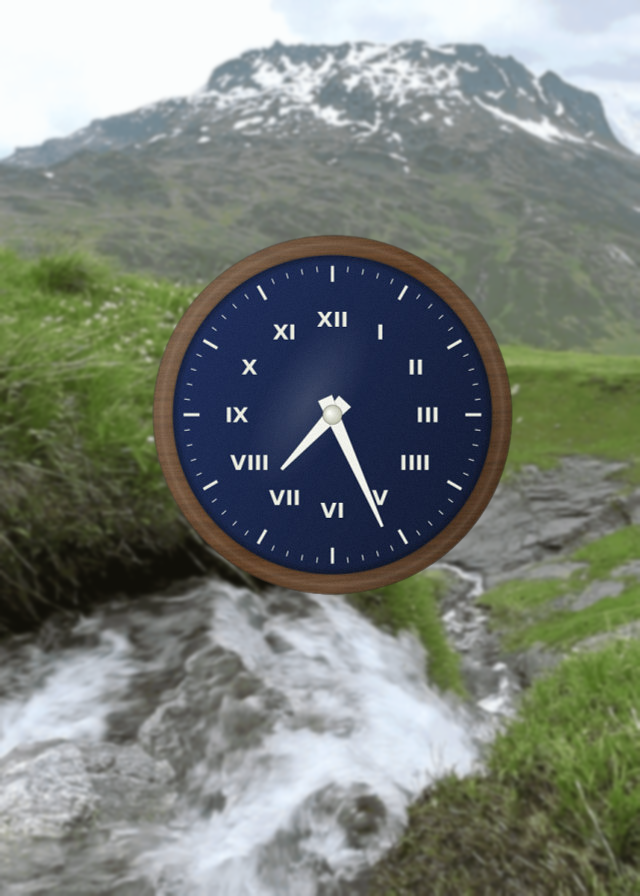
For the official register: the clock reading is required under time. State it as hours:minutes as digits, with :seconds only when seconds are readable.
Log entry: 7:26
